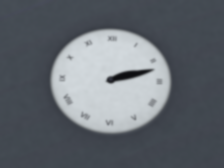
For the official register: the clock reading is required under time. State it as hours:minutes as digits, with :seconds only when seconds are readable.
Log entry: 2:12
